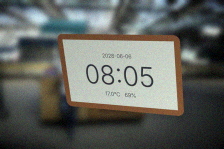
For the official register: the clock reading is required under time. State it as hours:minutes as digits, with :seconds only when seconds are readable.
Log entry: 8:05
